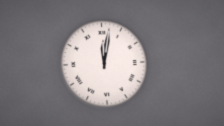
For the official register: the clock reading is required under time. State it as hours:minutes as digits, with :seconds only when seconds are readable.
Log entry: 12:02
